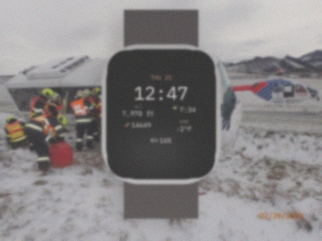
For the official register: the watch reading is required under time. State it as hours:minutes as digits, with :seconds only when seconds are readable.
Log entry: 12:47
